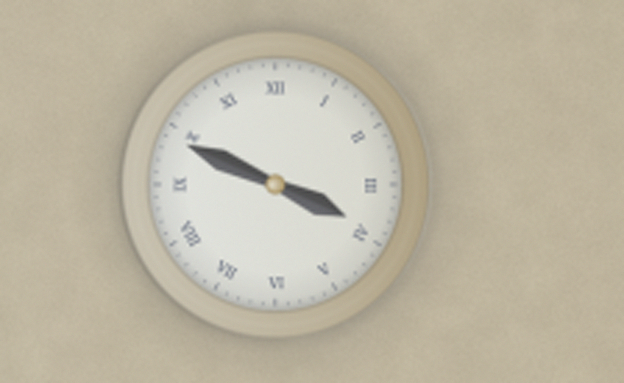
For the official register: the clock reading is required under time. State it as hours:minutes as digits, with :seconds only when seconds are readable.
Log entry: 3:49
